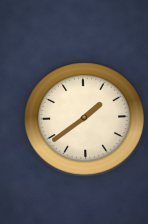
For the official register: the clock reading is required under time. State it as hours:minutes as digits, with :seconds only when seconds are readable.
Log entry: 1:39
